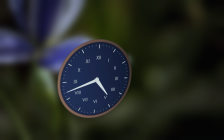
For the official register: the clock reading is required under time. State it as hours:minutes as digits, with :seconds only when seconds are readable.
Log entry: 4:42
